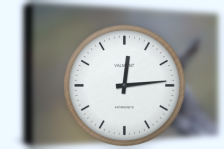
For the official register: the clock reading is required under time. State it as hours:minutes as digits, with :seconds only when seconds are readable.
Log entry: 12:14
